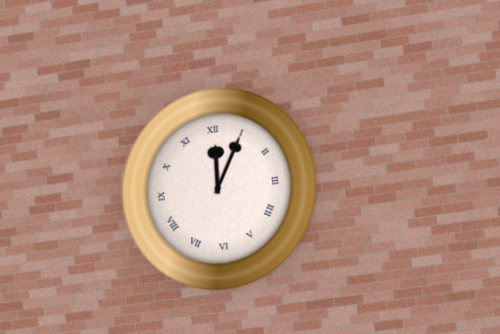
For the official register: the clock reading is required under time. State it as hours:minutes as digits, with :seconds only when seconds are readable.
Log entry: 12:05
